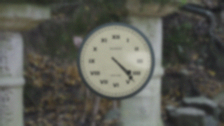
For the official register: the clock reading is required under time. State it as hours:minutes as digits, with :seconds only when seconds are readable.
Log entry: 4:23
